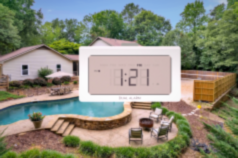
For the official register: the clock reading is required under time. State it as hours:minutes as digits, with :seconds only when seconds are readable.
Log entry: 1:21
